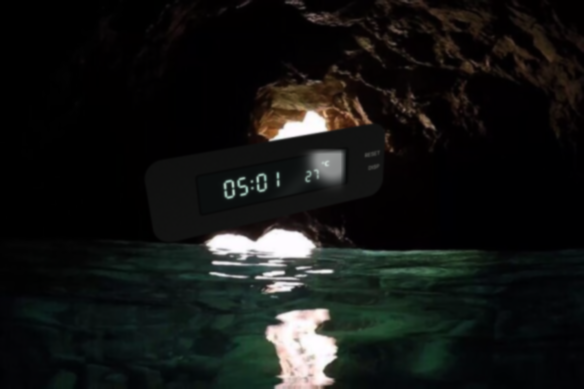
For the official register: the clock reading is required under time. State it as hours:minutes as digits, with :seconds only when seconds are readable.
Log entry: 5:01
